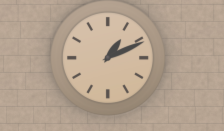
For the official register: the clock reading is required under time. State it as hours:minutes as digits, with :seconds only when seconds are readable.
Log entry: 1:11
